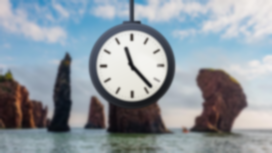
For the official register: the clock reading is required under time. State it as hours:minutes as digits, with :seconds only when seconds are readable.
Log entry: 11:23
